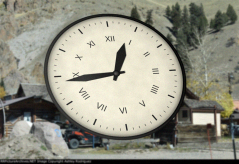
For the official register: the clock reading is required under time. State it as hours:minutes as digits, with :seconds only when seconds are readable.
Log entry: 12:44
